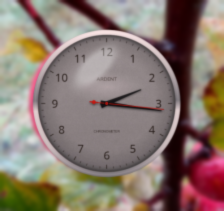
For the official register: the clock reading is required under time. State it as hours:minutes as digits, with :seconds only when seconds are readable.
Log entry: 2:16:16
